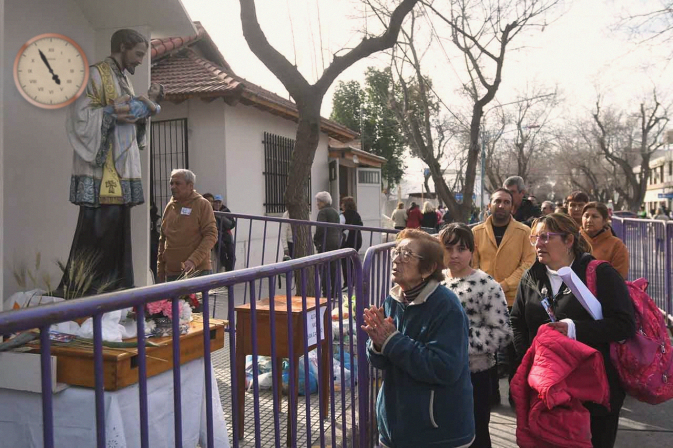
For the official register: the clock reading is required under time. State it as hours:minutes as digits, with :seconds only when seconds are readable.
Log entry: 4:55
